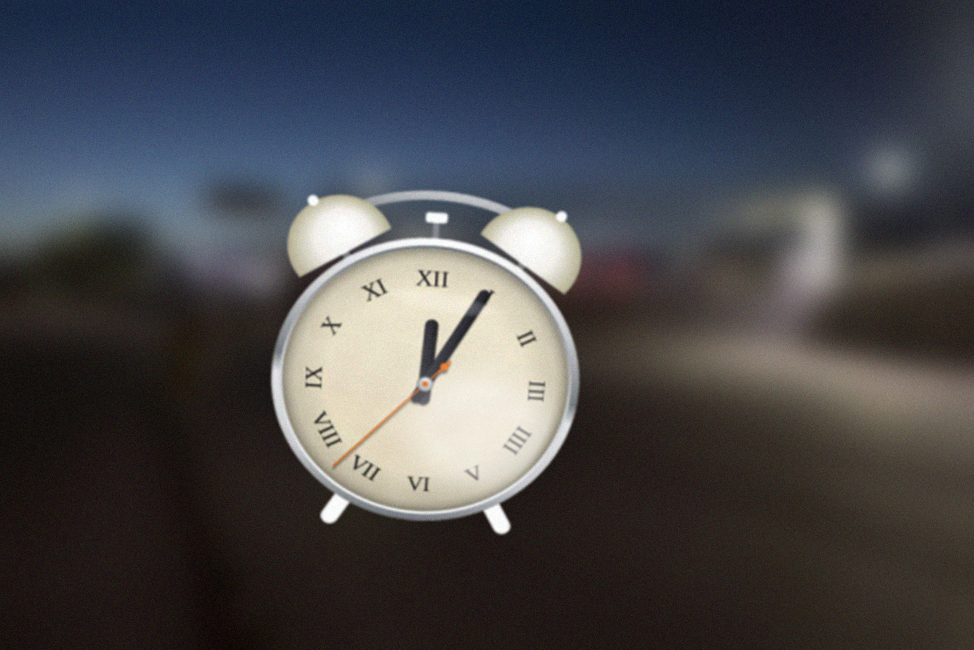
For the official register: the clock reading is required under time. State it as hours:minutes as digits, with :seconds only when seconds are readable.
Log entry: 12:04:37
